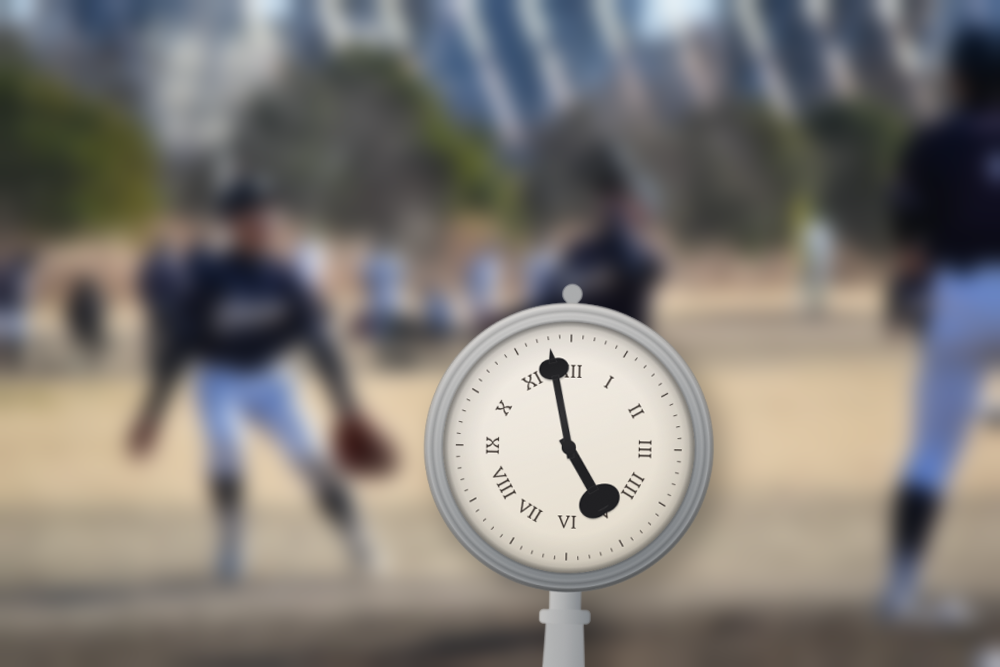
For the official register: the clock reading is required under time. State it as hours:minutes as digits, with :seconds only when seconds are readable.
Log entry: 4:58
